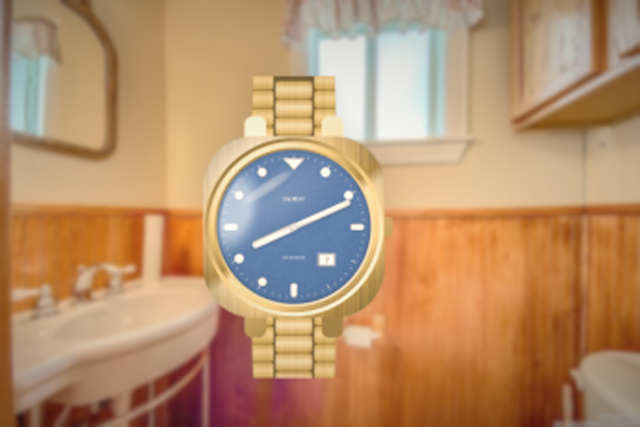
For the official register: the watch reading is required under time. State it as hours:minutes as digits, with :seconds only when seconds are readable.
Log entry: 8:11
